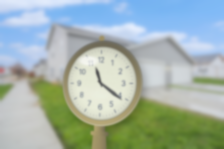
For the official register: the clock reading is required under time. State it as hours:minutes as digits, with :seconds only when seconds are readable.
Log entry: 11:21
